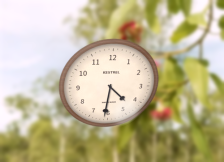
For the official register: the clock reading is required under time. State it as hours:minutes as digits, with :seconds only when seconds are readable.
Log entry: 4:31
